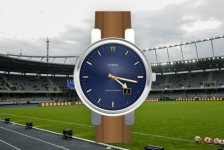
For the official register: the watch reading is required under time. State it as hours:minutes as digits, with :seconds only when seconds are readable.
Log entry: 4:17
